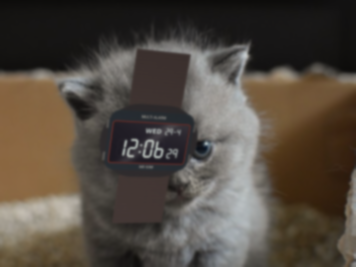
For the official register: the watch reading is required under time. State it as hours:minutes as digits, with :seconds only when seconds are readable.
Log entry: 12:06
